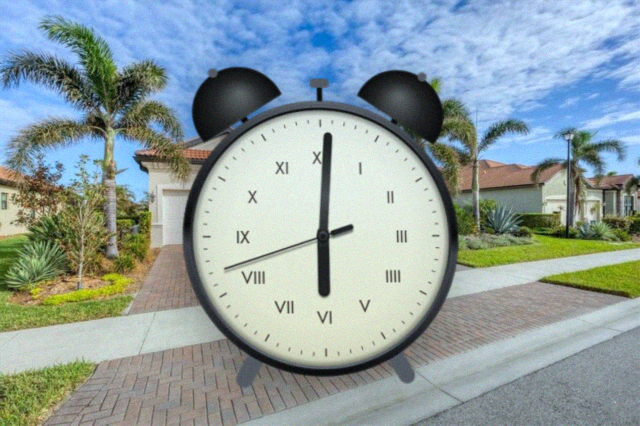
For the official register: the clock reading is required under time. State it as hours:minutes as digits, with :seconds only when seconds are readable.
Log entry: 6:00:42
